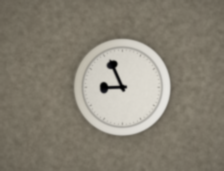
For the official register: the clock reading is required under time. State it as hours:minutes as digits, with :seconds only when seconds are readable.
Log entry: 8:56
